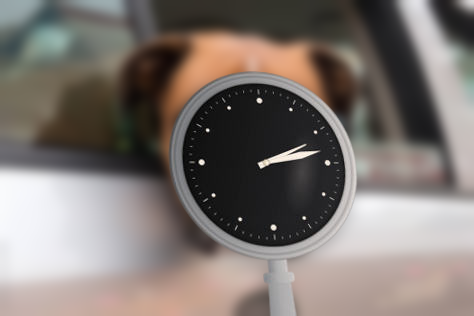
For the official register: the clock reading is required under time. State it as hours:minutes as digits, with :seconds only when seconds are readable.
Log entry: 2:13
